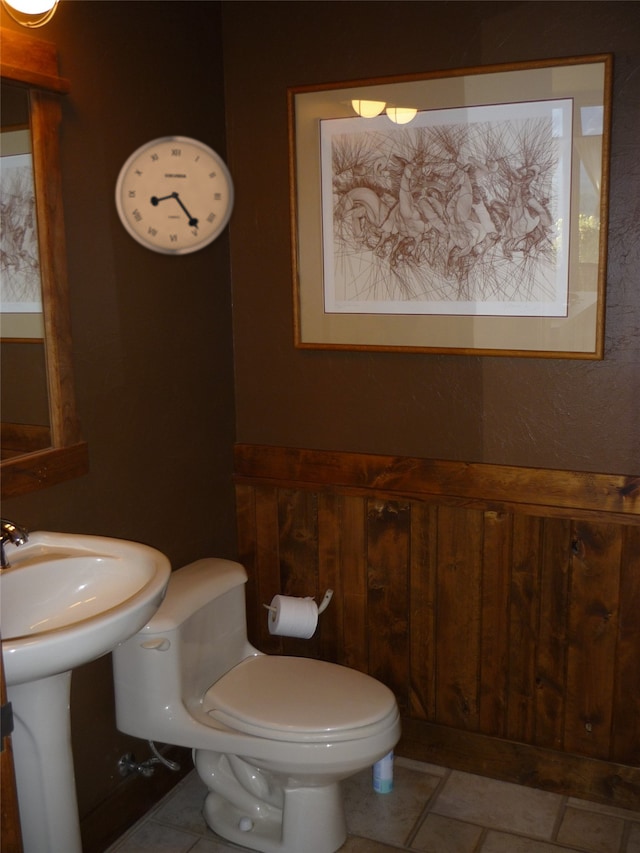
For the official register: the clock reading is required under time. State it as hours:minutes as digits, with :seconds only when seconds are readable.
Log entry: 8:24
